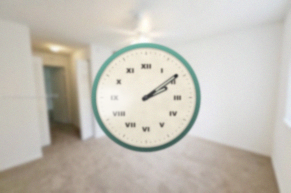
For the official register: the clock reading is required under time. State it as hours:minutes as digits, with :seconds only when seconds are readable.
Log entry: 2:09
